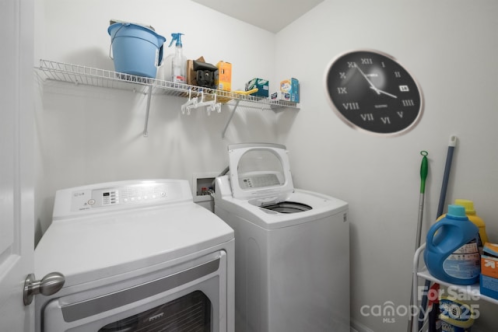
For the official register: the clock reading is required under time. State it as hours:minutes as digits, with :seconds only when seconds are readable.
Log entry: 3:56
